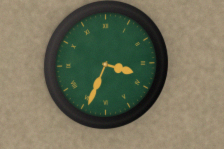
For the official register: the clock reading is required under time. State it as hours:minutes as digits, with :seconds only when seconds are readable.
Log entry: 3:34
